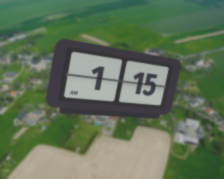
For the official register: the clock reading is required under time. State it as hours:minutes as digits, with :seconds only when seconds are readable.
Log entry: 1:15
